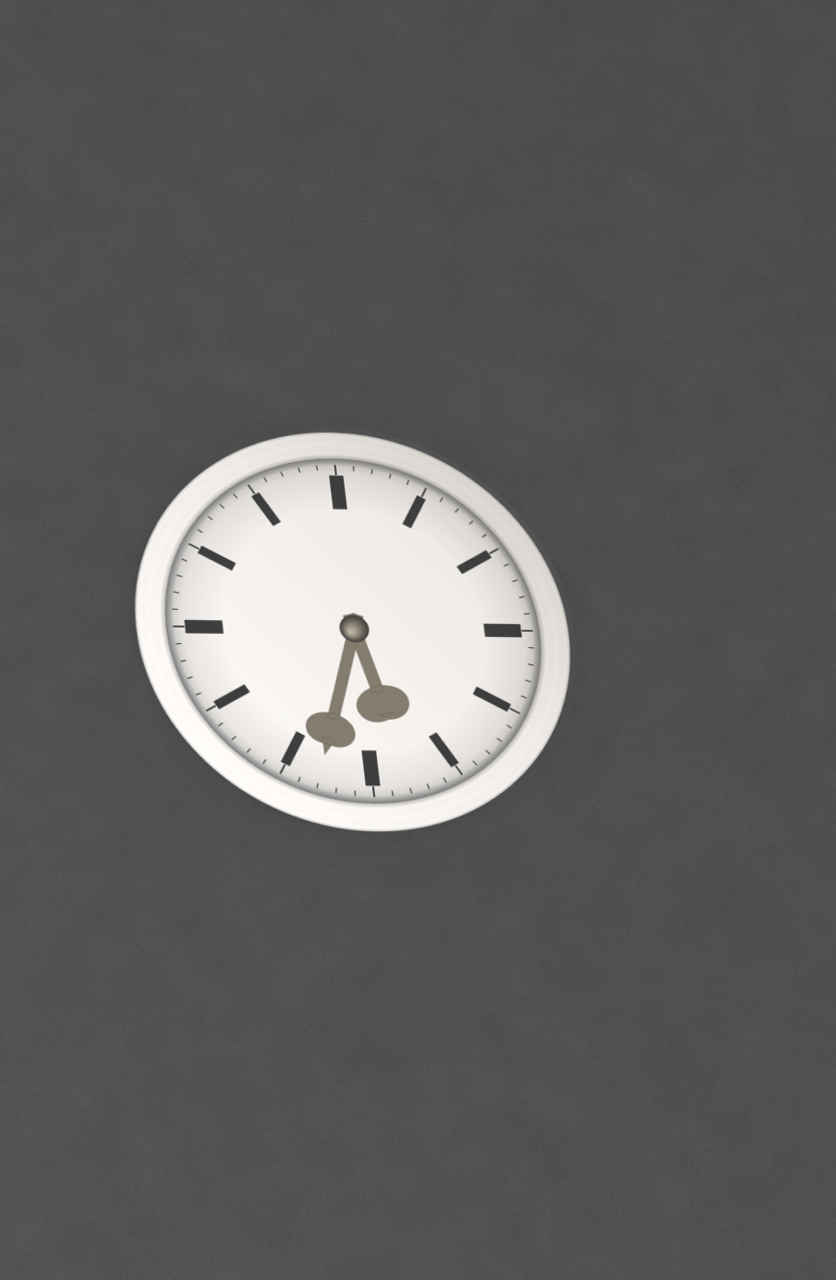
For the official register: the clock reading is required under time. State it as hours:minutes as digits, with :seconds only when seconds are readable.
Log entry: 5:33
